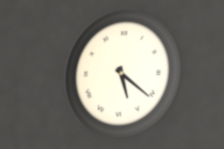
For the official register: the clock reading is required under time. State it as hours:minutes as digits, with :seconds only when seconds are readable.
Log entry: 5:21
